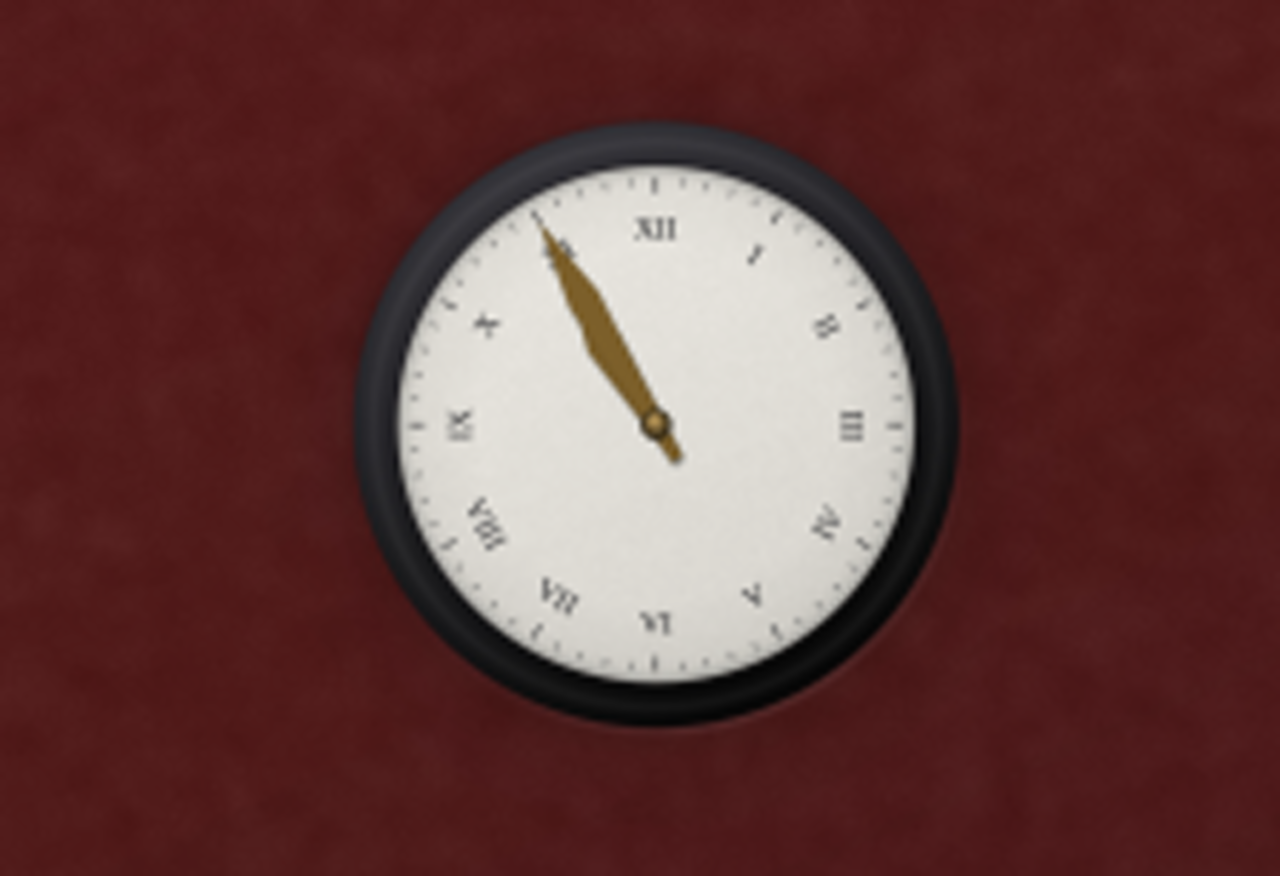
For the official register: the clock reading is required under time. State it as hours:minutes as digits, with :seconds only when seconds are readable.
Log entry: 10:55
